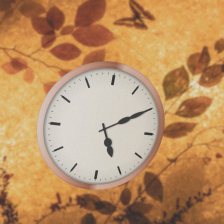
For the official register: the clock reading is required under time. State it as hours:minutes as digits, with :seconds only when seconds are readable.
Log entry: 5:10
